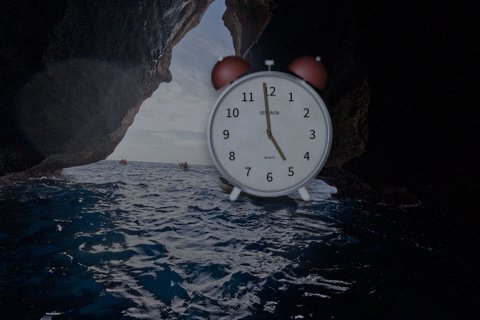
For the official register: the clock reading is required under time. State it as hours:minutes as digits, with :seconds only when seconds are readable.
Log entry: 4:59
